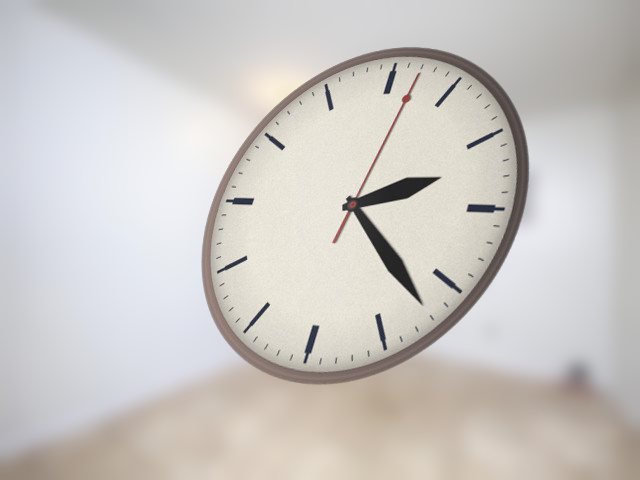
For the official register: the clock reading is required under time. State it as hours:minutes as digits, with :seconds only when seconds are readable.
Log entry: 2:22:02
